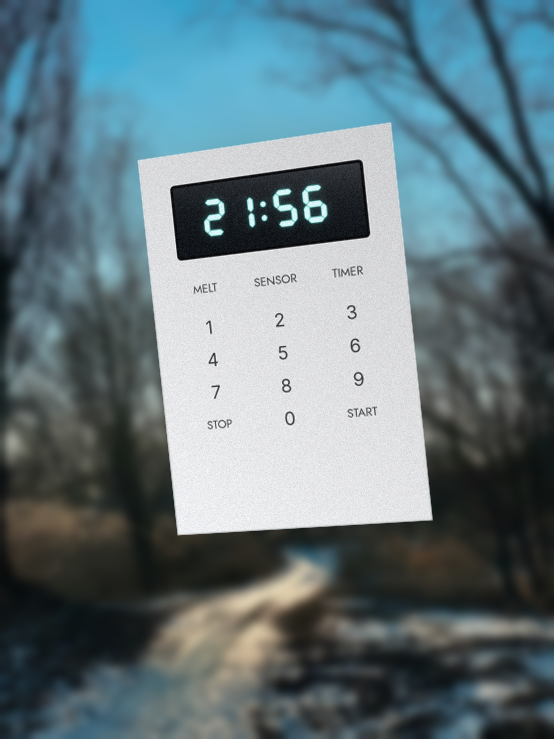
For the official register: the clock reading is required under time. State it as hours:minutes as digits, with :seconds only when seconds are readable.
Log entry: 21:56
